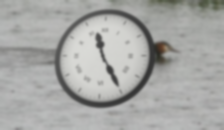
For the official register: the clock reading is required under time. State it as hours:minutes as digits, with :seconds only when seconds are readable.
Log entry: 11:25
